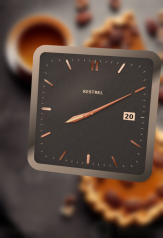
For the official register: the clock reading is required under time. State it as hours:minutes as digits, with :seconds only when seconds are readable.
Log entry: 8:10
